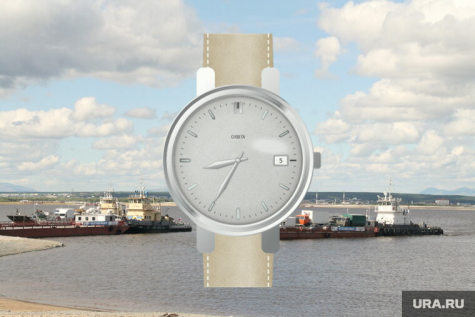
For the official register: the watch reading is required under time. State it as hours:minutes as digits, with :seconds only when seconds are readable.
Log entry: 8:35
